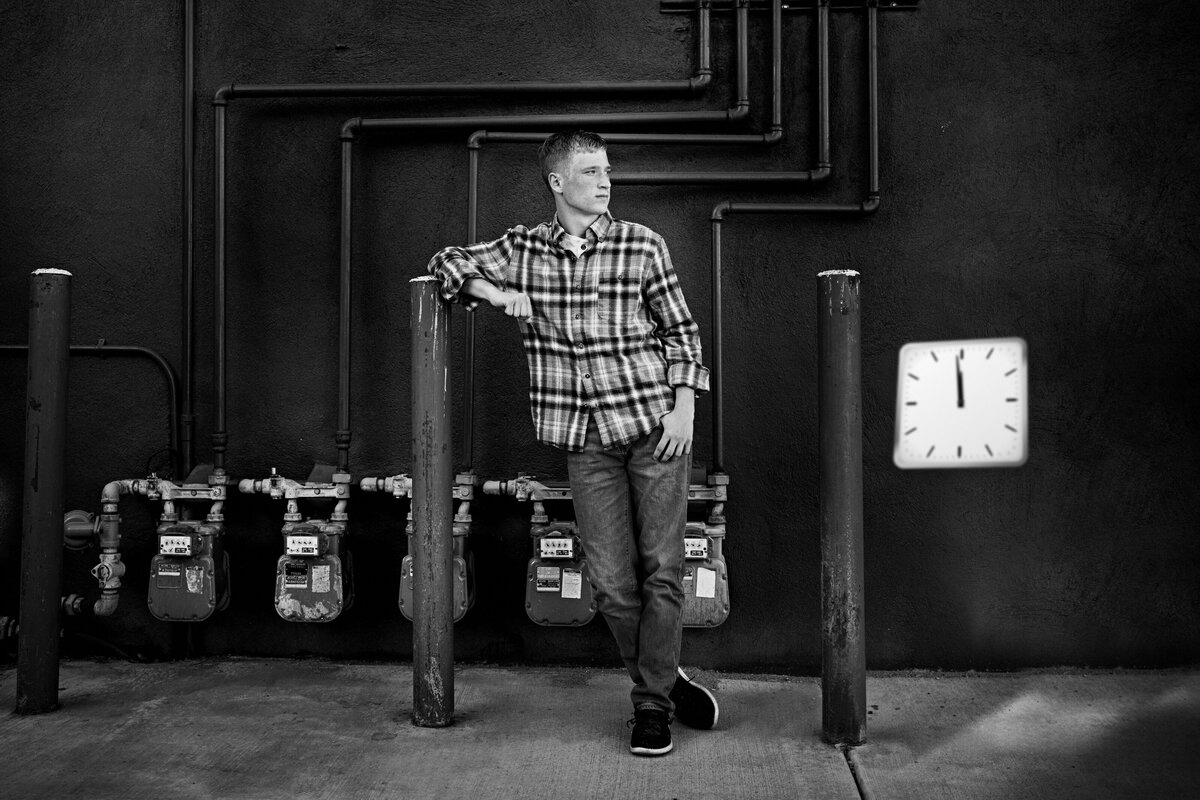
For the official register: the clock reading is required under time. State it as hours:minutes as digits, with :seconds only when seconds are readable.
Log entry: 11:59
